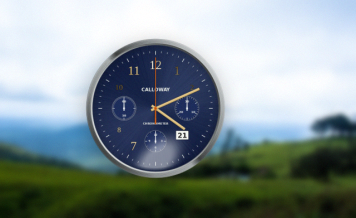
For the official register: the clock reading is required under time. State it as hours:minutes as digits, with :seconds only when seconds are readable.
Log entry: 4:11
